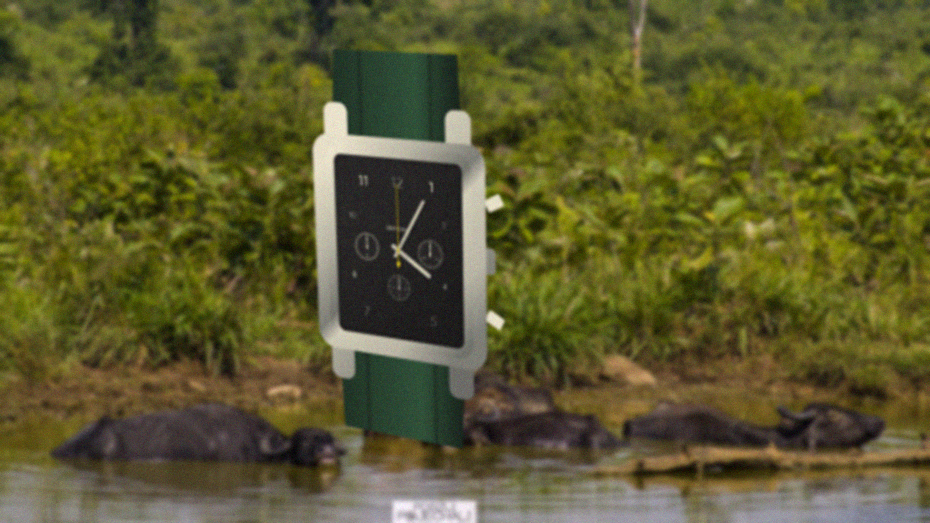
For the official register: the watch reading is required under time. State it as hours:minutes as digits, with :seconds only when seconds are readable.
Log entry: 4:05
